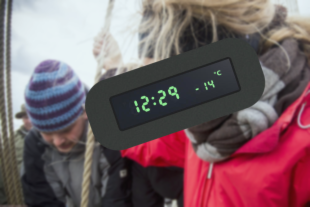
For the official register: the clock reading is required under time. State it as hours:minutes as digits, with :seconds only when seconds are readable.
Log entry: 12:29
